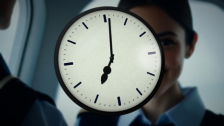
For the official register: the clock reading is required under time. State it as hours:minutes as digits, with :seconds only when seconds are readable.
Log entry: 7:01
